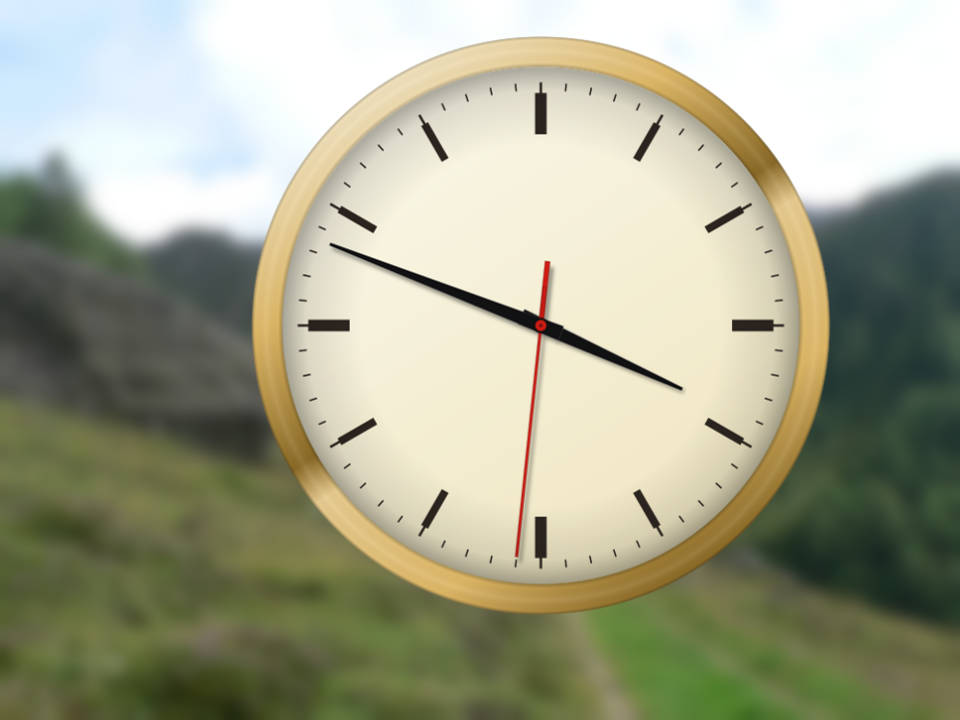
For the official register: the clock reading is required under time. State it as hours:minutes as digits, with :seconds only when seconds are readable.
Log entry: 3:48:31
